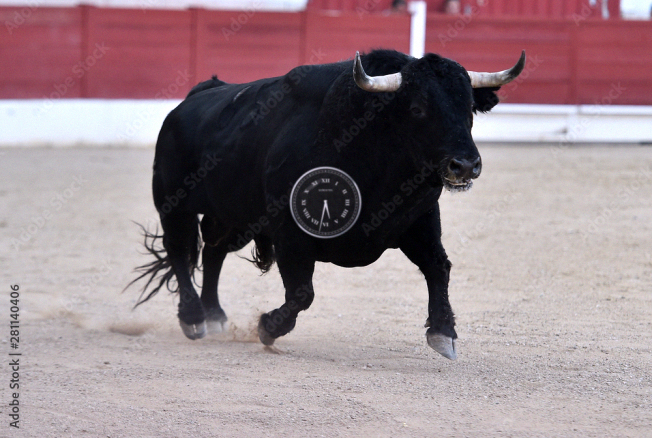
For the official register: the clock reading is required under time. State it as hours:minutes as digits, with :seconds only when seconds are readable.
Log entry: 5:32
